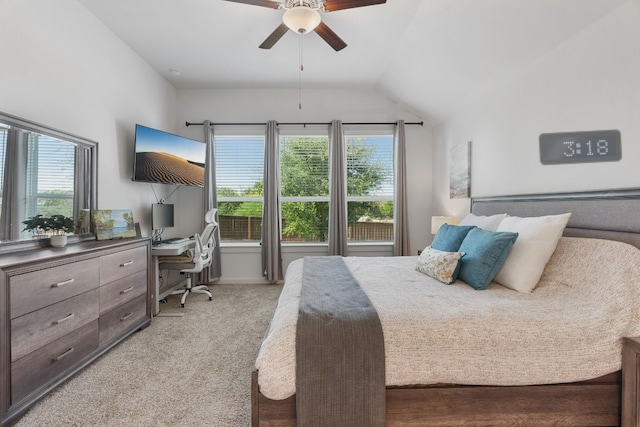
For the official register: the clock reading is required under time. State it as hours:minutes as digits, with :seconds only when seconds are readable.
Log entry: 3:18
